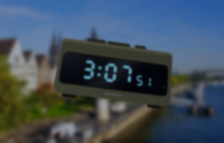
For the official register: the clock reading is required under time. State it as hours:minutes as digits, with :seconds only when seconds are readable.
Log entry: 3:07:51
